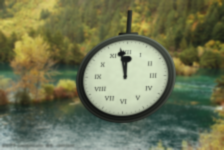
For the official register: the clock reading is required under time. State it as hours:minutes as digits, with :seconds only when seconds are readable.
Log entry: 11:58
